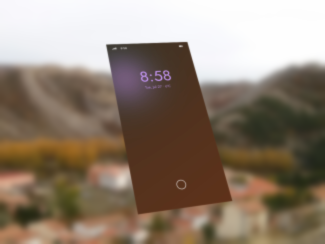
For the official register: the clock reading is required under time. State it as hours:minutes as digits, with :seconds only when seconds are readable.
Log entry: 8:58
